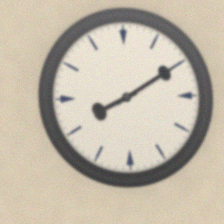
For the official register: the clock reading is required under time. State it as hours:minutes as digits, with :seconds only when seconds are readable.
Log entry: 8:10
